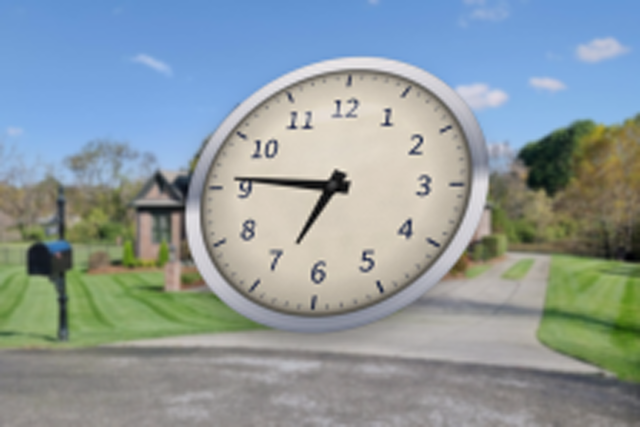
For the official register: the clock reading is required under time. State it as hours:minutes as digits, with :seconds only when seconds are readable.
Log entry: 6:46
